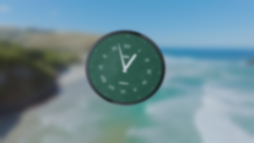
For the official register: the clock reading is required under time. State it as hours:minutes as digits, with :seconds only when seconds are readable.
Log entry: 12:57
